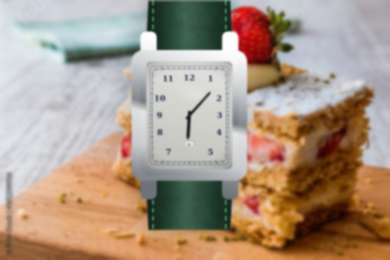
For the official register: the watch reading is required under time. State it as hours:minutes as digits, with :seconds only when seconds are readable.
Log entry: 6:07
